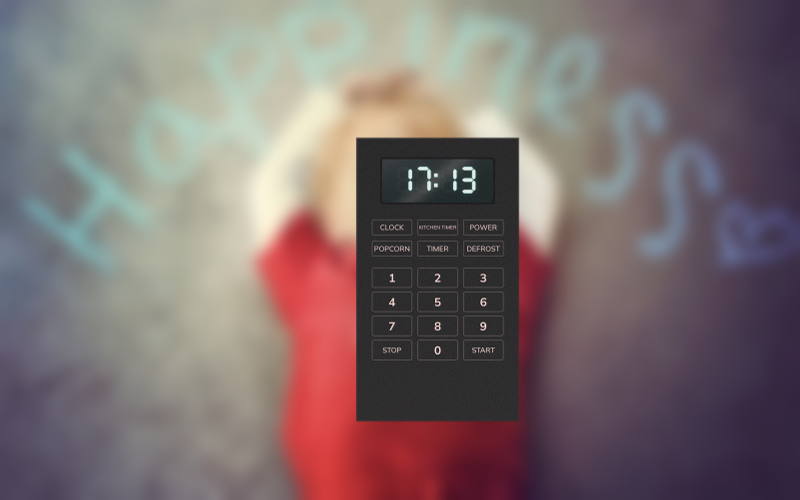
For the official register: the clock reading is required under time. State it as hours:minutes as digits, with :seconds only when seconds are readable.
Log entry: 17:13
